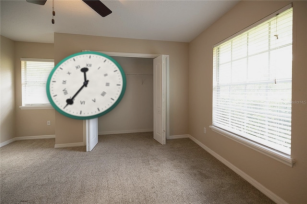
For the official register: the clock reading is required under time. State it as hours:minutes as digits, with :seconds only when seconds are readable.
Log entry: 11:35
